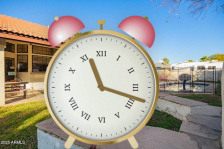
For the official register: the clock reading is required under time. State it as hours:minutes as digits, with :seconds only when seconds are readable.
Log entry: 11:18
